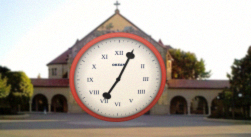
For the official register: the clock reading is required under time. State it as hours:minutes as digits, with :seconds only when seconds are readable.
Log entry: 7:04
